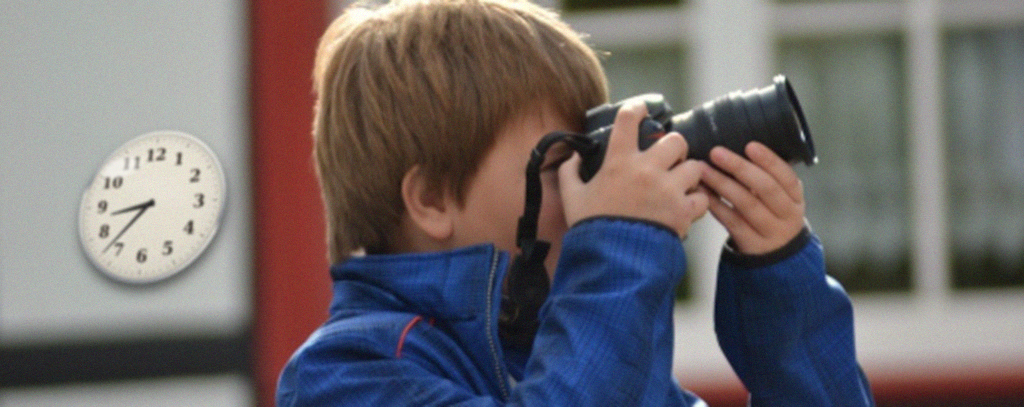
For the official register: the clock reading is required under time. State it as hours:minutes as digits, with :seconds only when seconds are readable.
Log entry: 8:37
